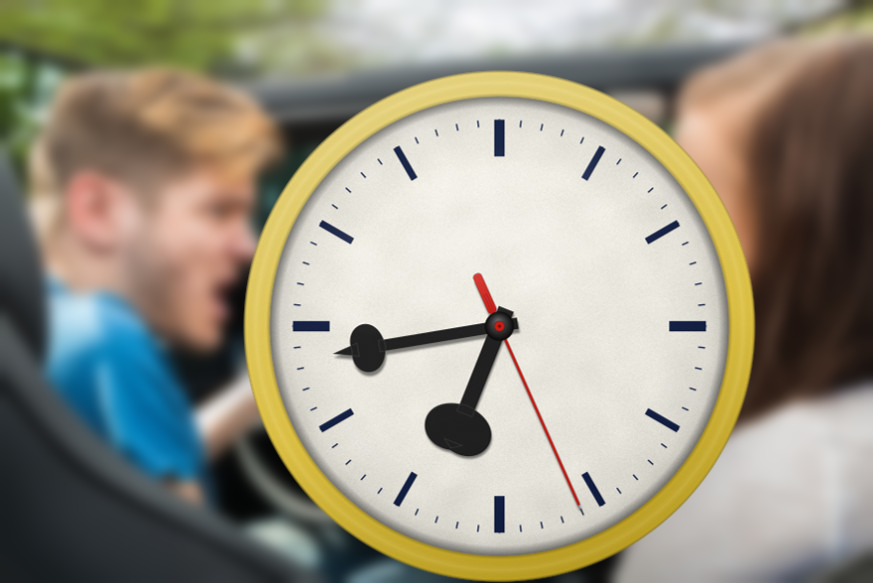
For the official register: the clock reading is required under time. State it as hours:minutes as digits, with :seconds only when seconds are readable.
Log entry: 6:43:26
